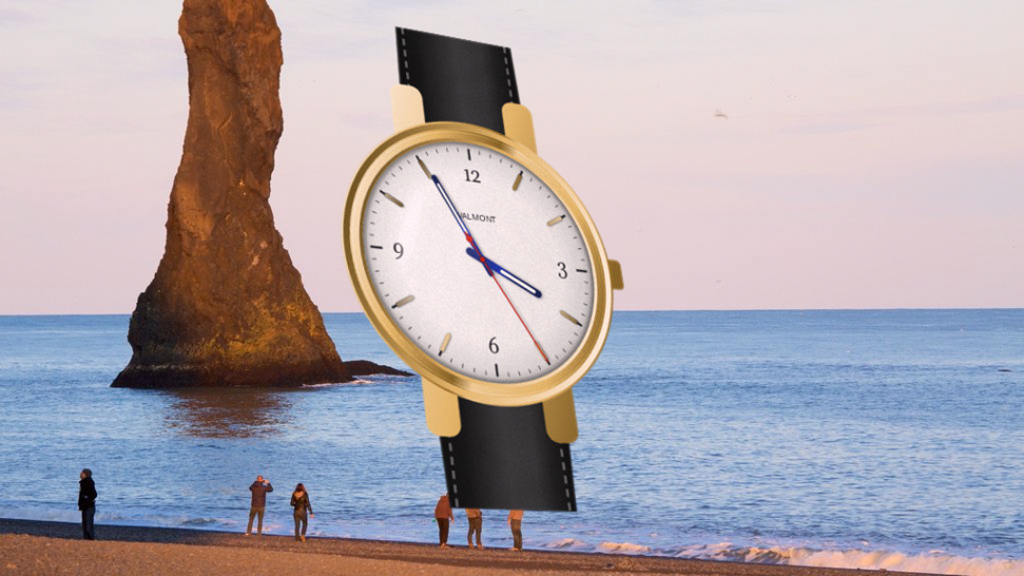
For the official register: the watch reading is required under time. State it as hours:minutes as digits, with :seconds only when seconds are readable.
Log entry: 3:55:25
